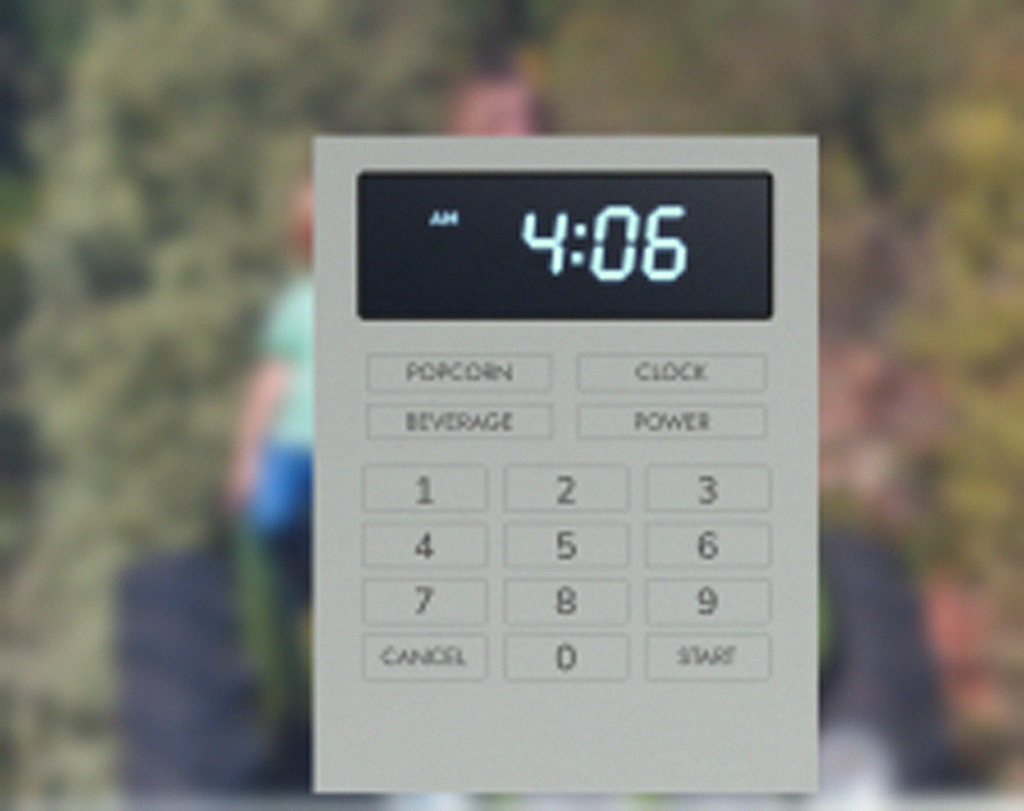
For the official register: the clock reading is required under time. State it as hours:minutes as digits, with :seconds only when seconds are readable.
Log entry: 4:06
